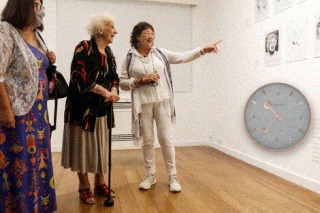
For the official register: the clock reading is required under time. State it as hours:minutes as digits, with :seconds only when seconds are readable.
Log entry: 10:37
